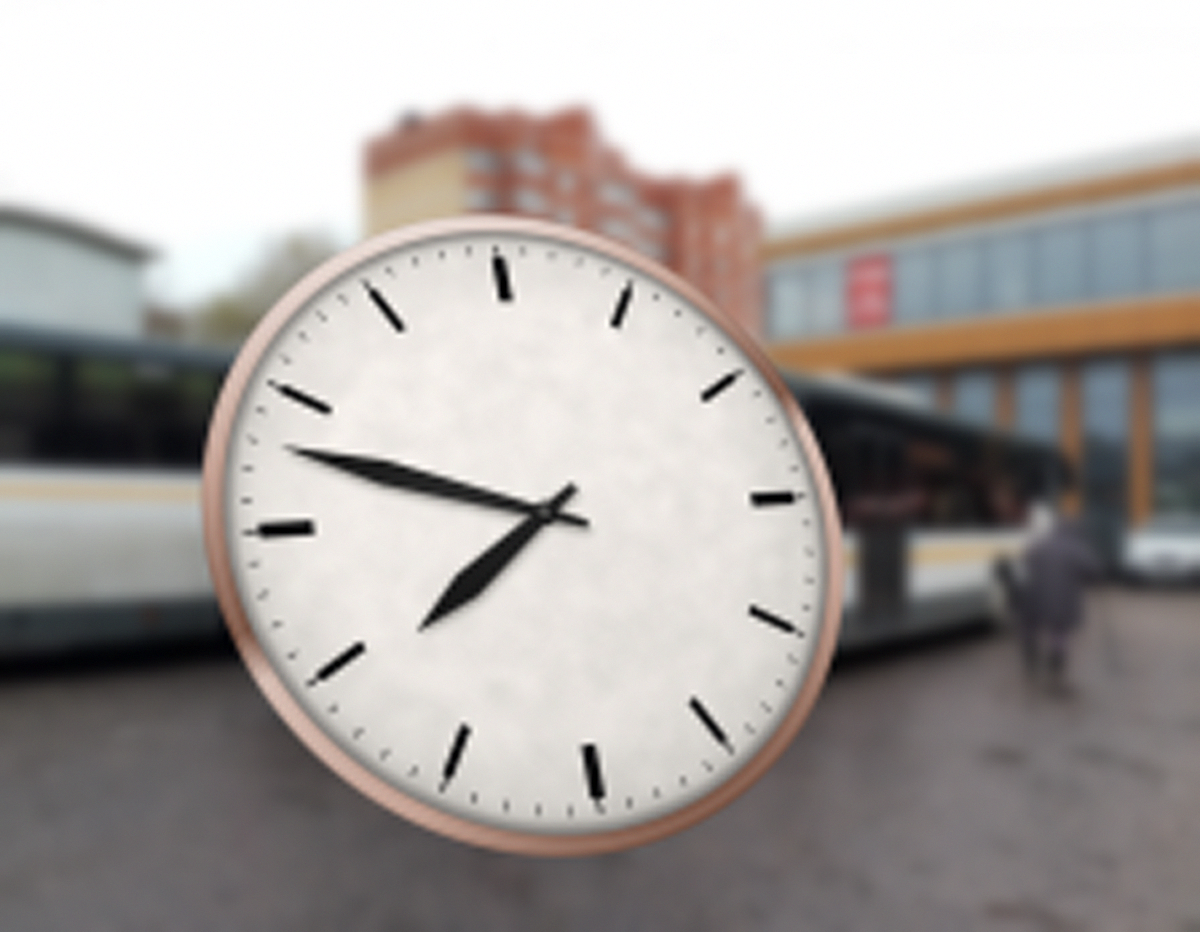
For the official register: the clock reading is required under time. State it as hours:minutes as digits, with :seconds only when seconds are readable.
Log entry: 7:48
